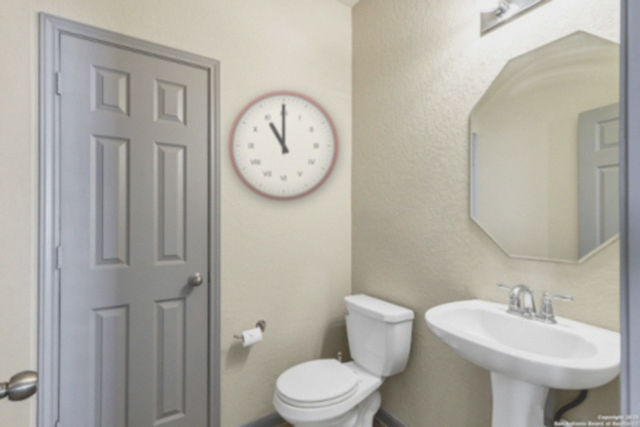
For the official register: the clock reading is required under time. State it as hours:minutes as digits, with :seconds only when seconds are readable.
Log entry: 11:00
